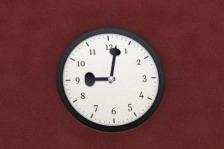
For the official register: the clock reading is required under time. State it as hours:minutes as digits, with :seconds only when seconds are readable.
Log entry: 9:02
